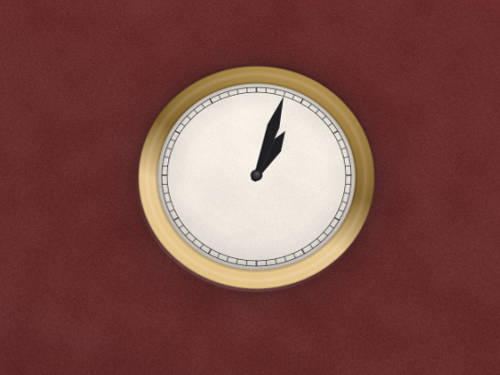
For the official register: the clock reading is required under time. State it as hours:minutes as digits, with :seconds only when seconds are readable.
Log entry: 1:03
